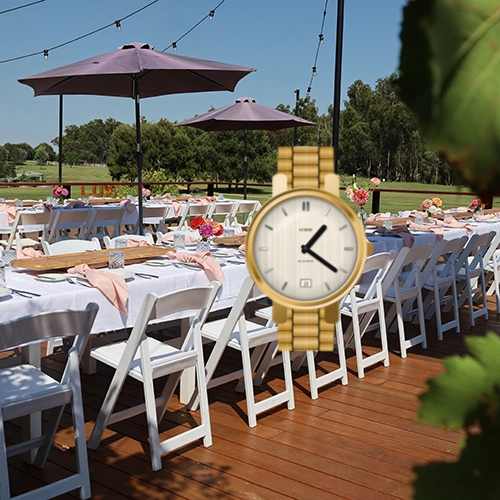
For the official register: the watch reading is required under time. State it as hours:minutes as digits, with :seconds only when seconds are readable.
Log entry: 1:21
